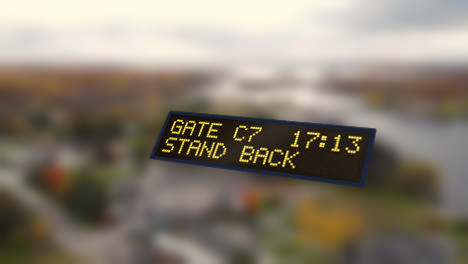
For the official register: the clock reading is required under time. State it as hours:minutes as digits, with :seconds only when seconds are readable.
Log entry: 17:13
